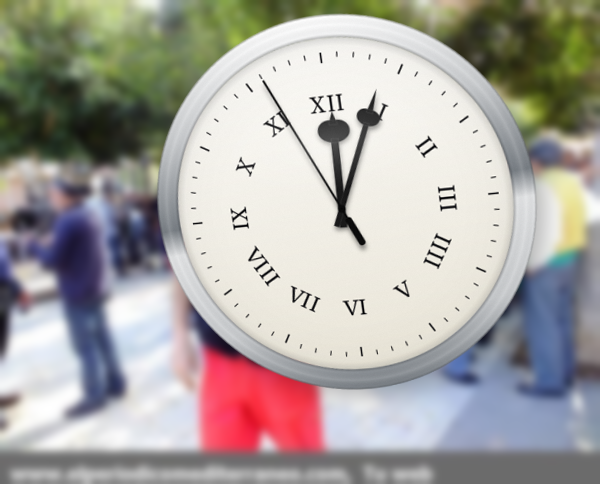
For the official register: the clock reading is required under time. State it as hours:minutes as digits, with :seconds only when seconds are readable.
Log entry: 12:03:56
